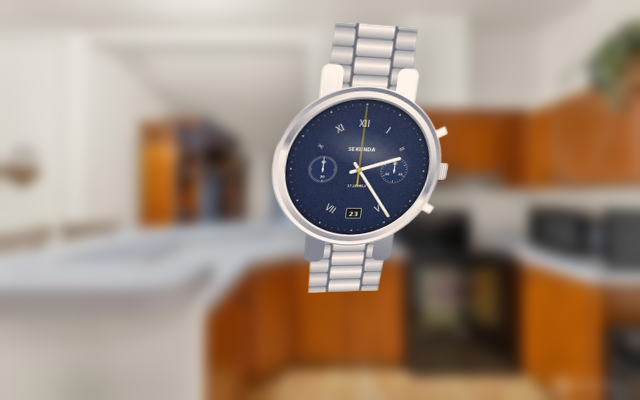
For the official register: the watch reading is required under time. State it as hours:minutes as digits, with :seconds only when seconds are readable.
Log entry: 2:24
